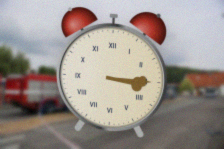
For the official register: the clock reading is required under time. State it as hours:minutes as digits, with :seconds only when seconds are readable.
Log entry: 3:15
